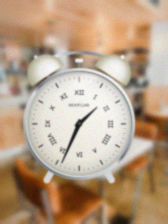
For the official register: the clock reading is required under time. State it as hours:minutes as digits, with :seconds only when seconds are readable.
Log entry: 1:34
